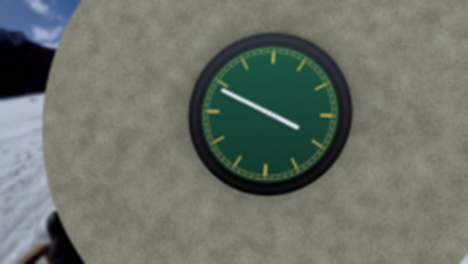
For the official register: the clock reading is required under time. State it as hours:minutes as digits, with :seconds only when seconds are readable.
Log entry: 3:49
